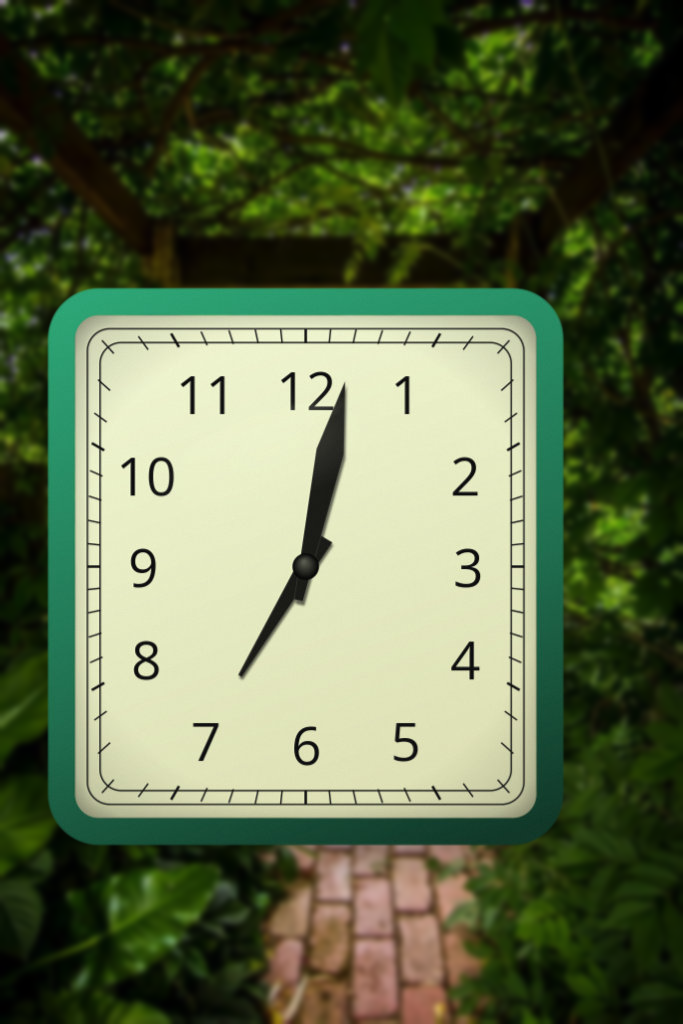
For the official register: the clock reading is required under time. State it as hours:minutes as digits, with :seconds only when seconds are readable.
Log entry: 7:02
